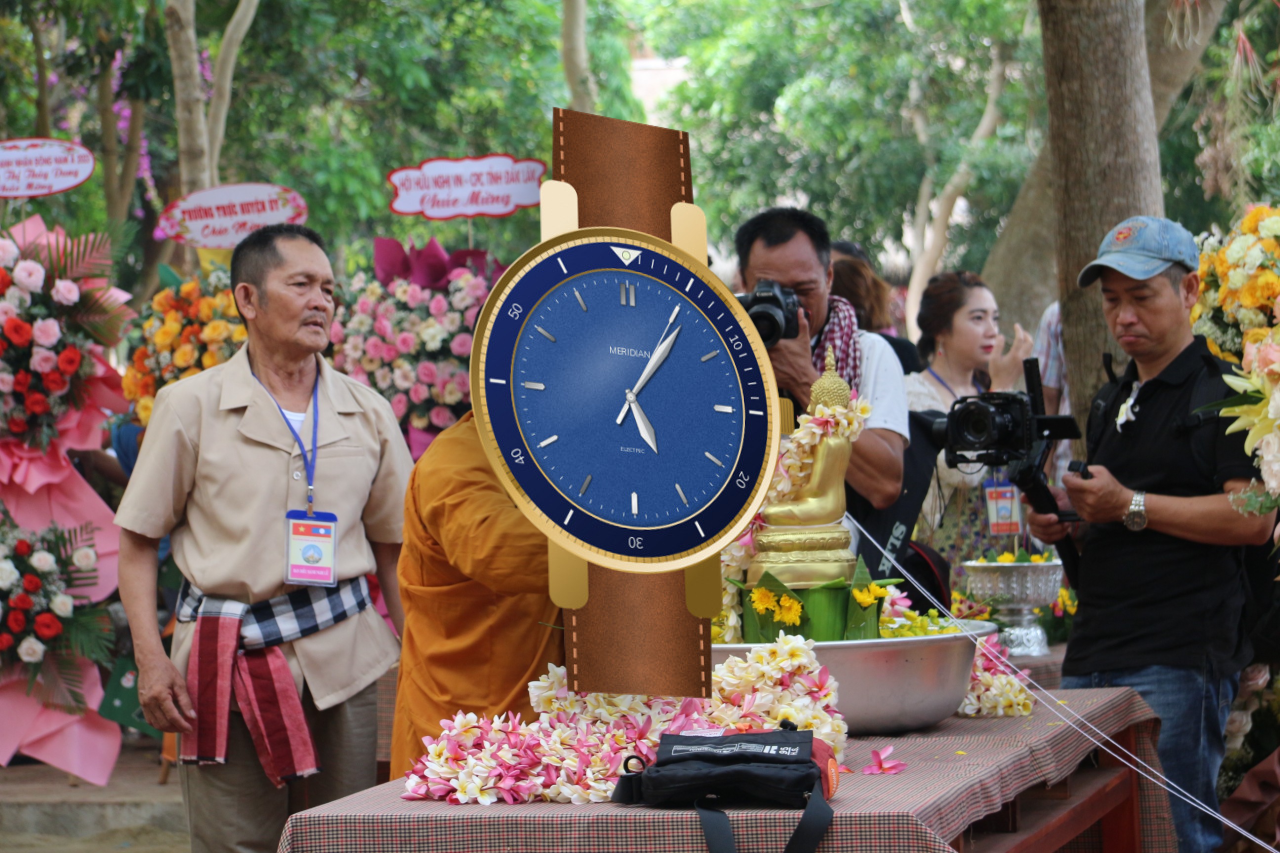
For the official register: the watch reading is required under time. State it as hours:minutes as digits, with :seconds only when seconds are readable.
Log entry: 5:06:05
